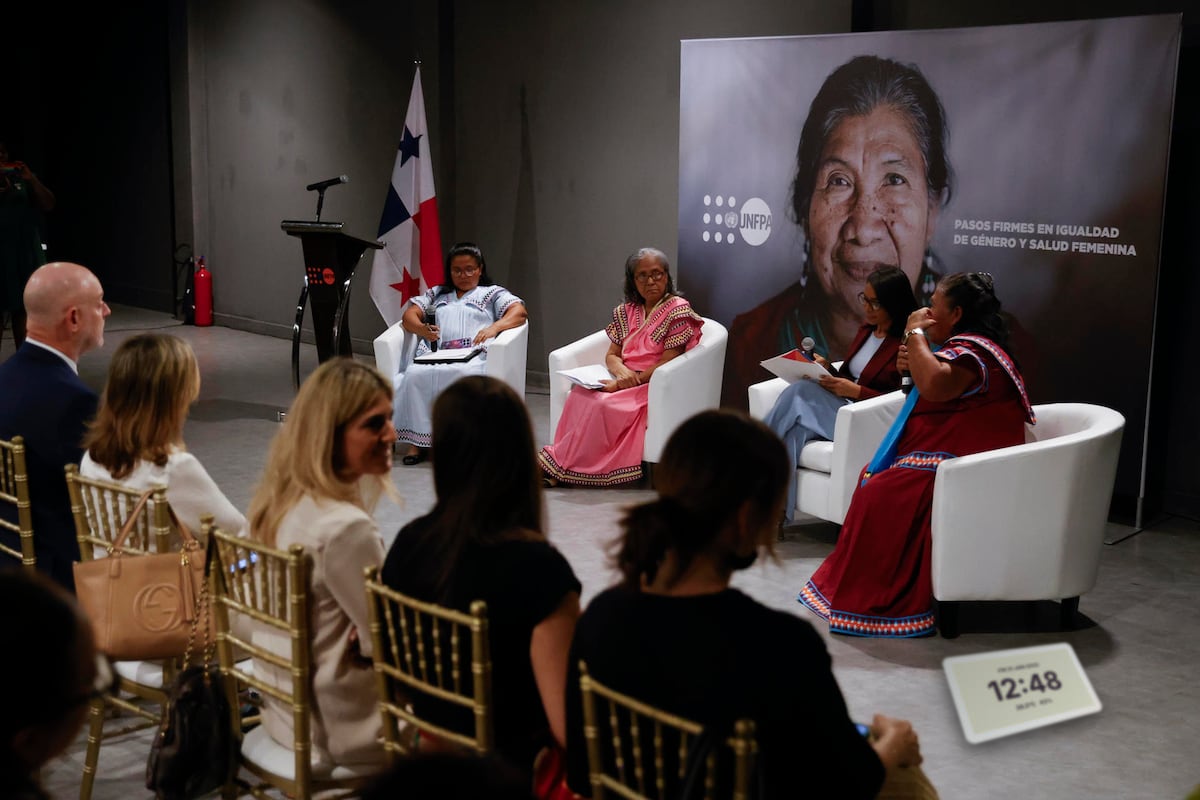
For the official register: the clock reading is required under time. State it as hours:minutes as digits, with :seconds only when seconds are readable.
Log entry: 12:48
